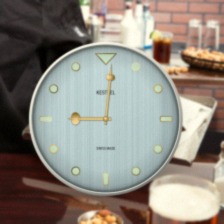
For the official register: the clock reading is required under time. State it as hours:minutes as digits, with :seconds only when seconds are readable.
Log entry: 9:01
